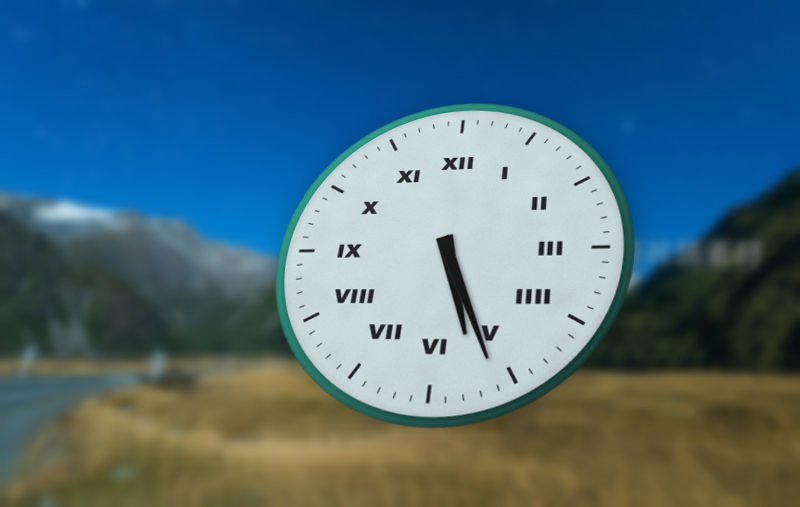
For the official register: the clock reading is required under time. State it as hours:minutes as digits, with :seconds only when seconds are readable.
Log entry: 5:26
